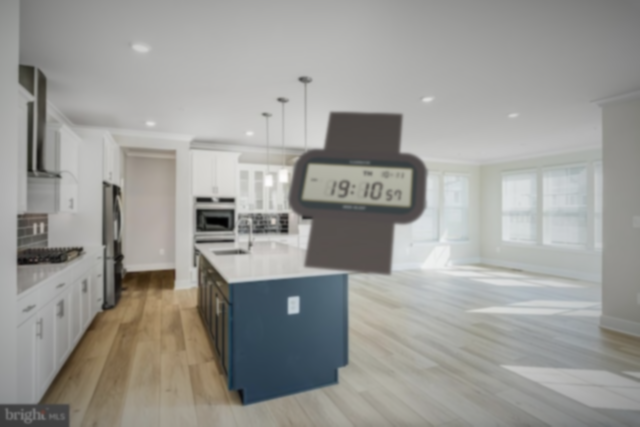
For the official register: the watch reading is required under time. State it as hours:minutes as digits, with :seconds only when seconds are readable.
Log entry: 19:10
